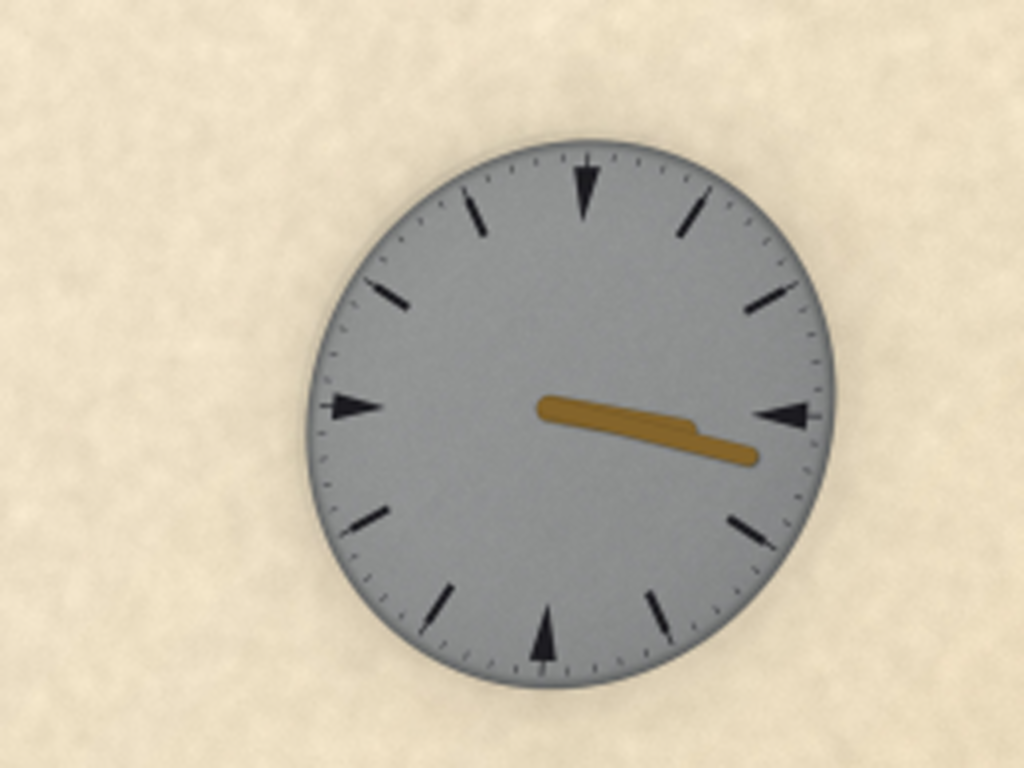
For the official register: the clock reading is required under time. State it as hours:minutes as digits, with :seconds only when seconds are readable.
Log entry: 3:17
